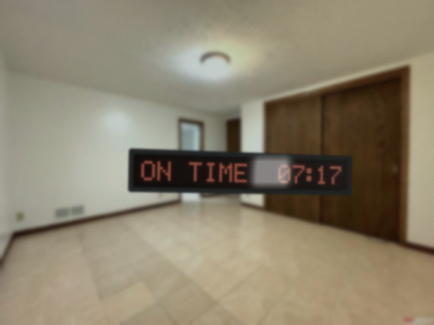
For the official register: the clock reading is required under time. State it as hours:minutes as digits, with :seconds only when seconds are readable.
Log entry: 7:17
